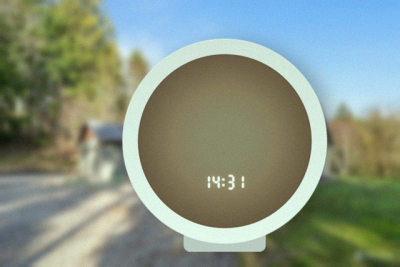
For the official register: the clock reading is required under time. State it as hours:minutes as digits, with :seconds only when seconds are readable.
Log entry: 14:31
